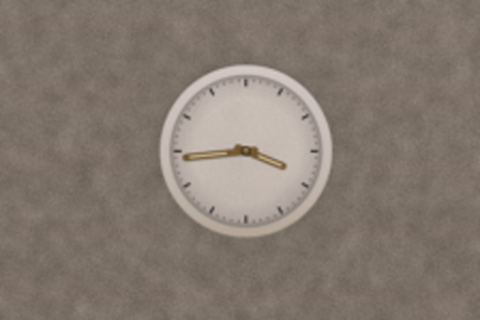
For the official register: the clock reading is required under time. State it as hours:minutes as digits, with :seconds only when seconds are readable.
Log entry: 3:44
